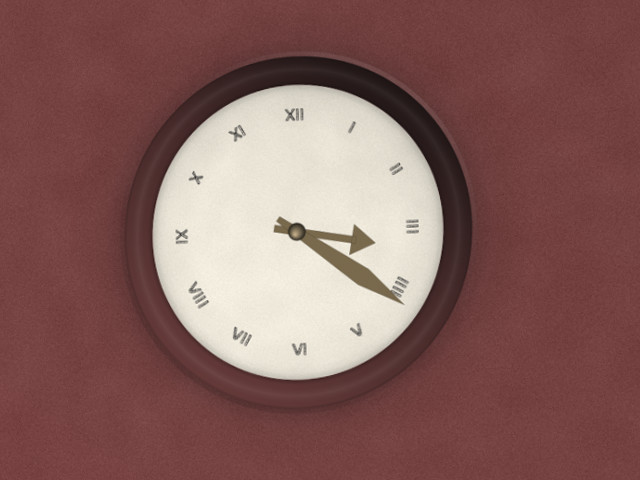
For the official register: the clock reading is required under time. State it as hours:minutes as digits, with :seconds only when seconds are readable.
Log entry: 3:21
